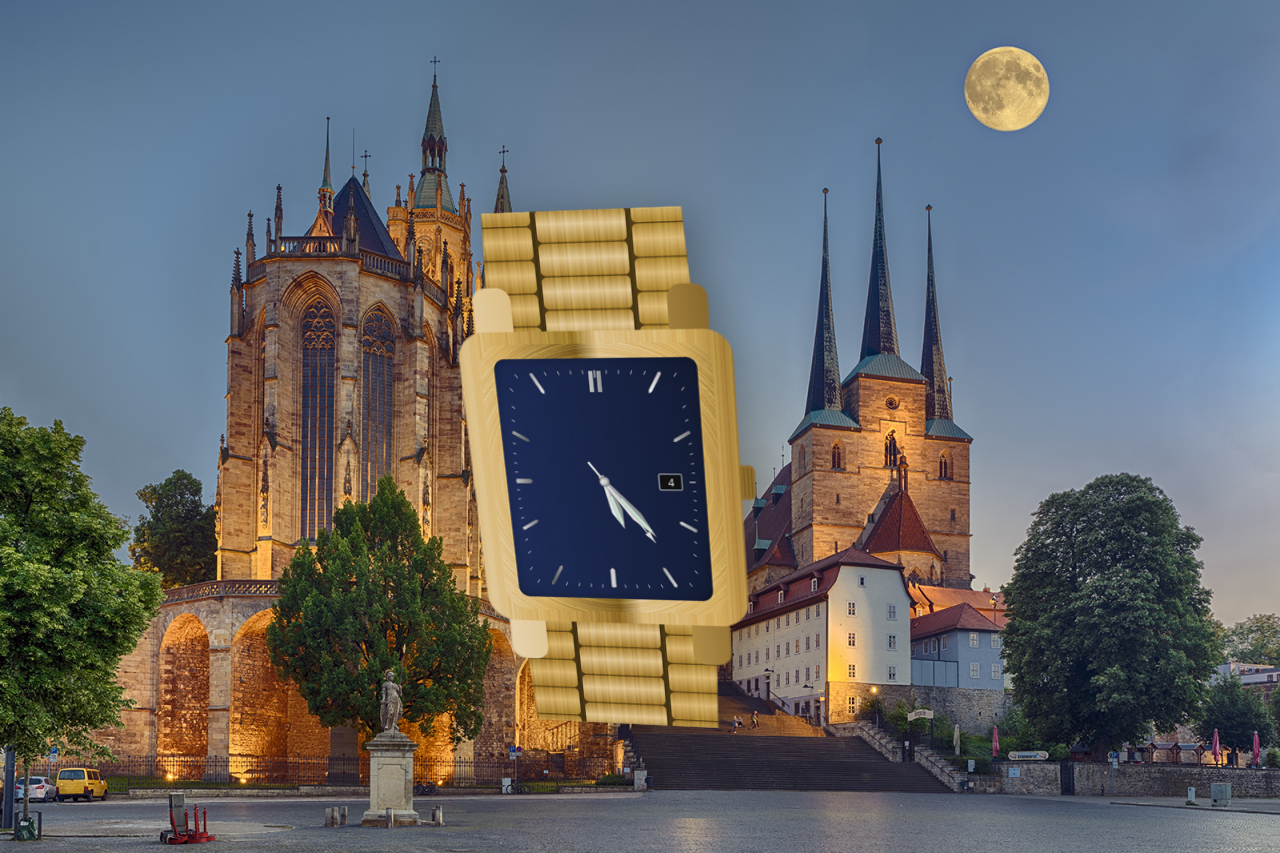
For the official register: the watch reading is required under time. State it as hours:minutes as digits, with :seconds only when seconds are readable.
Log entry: 5:23:24
